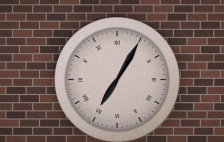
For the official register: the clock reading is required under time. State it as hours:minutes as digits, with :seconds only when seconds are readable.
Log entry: 7:05
